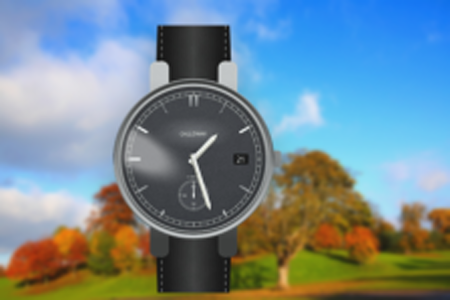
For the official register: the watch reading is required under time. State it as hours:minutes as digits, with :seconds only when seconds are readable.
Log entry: 1:27
